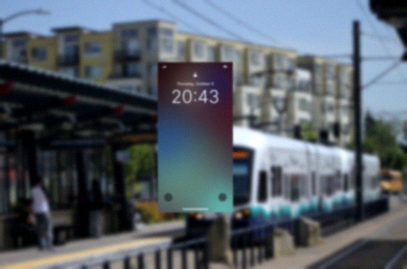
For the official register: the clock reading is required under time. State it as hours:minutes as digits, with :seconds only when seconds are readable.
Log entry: 20:43
